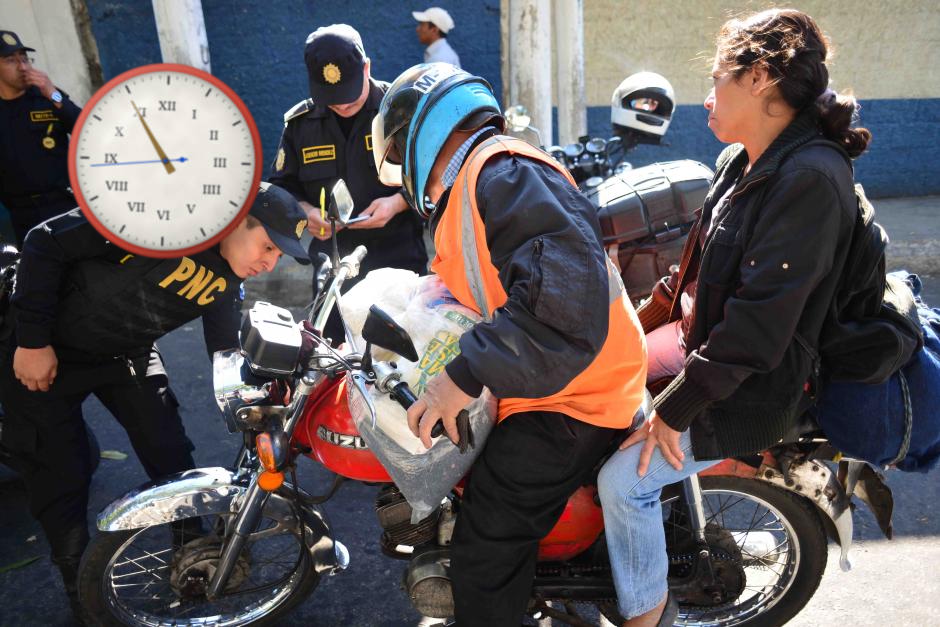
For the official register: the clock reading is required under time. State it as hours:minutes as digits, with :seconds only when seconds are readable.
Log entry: 10:54:44
